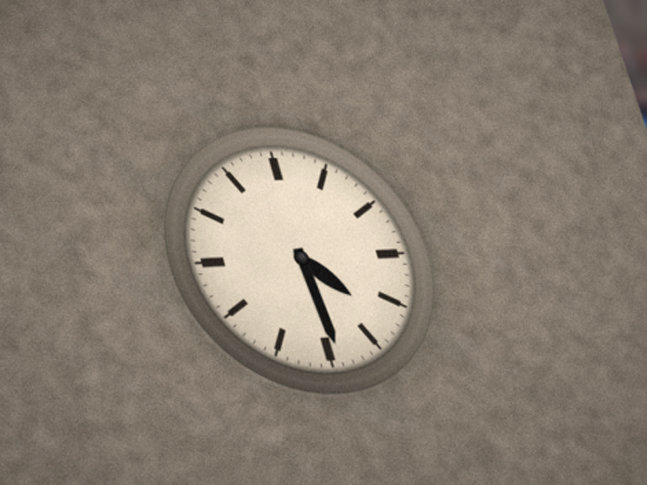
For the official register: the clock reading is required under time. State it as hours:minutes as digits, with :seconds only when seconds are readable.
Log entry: 4:29
